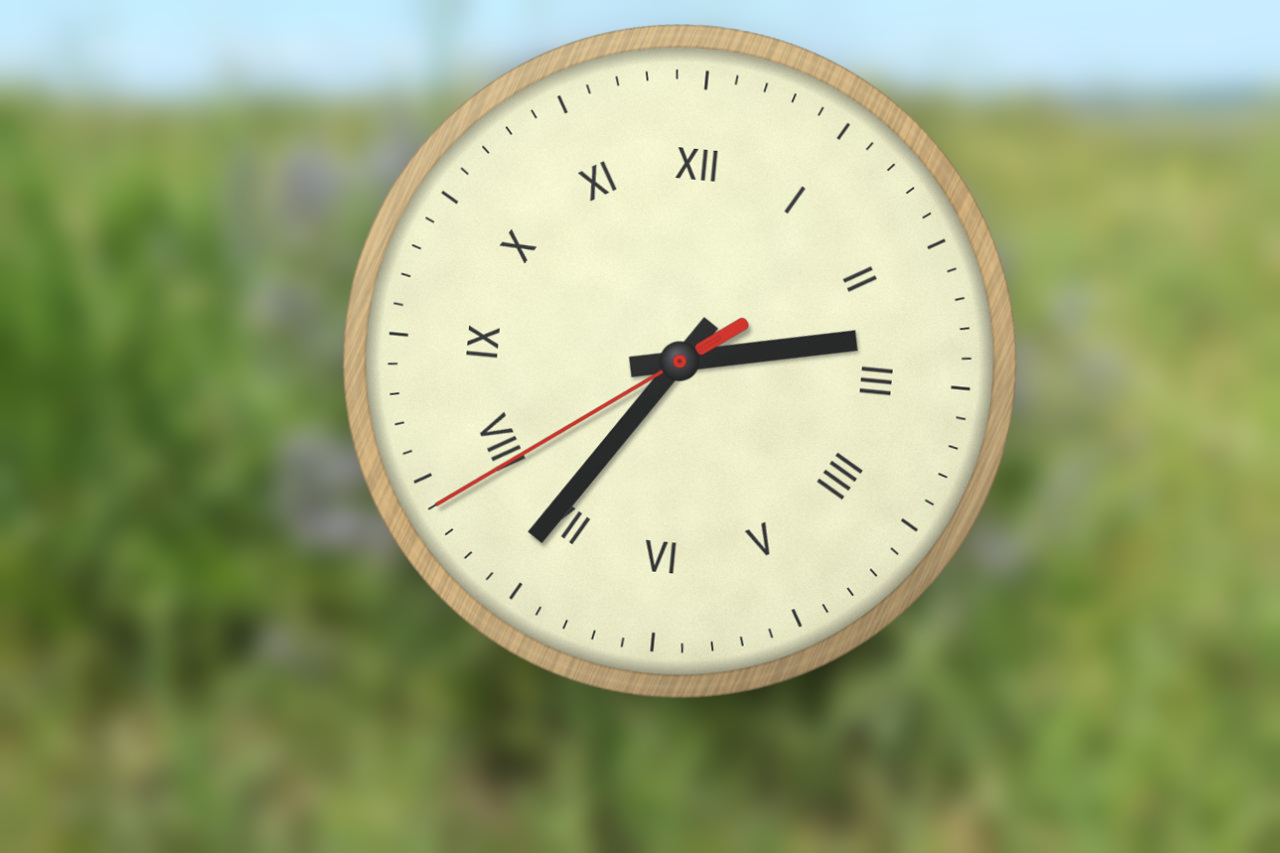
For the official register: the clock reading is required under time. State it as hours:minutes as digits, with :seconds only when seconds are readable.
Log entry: 2:35:39
